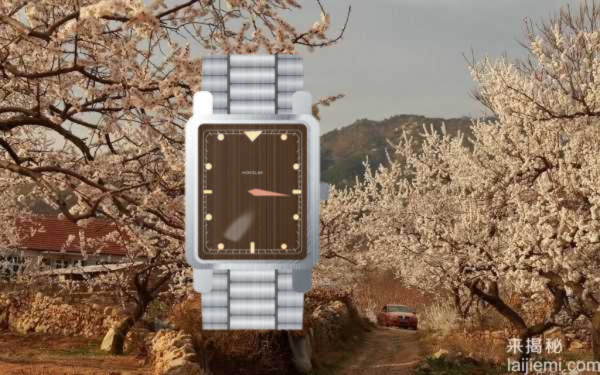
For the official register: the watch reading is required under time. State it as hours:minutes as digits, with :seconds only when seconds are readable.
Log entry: 3:16
